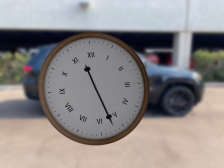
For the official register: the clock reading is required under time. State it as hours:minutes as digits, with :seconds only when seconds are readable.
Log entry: 11:27
